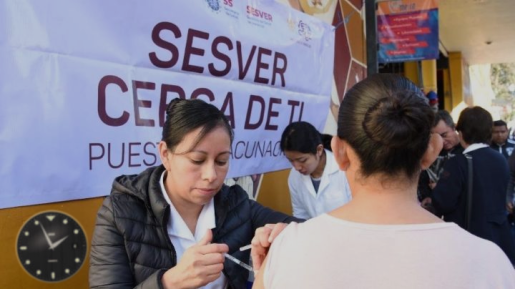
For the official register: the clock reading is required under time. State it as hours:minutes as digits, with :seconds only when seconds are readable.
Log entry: 1:56
